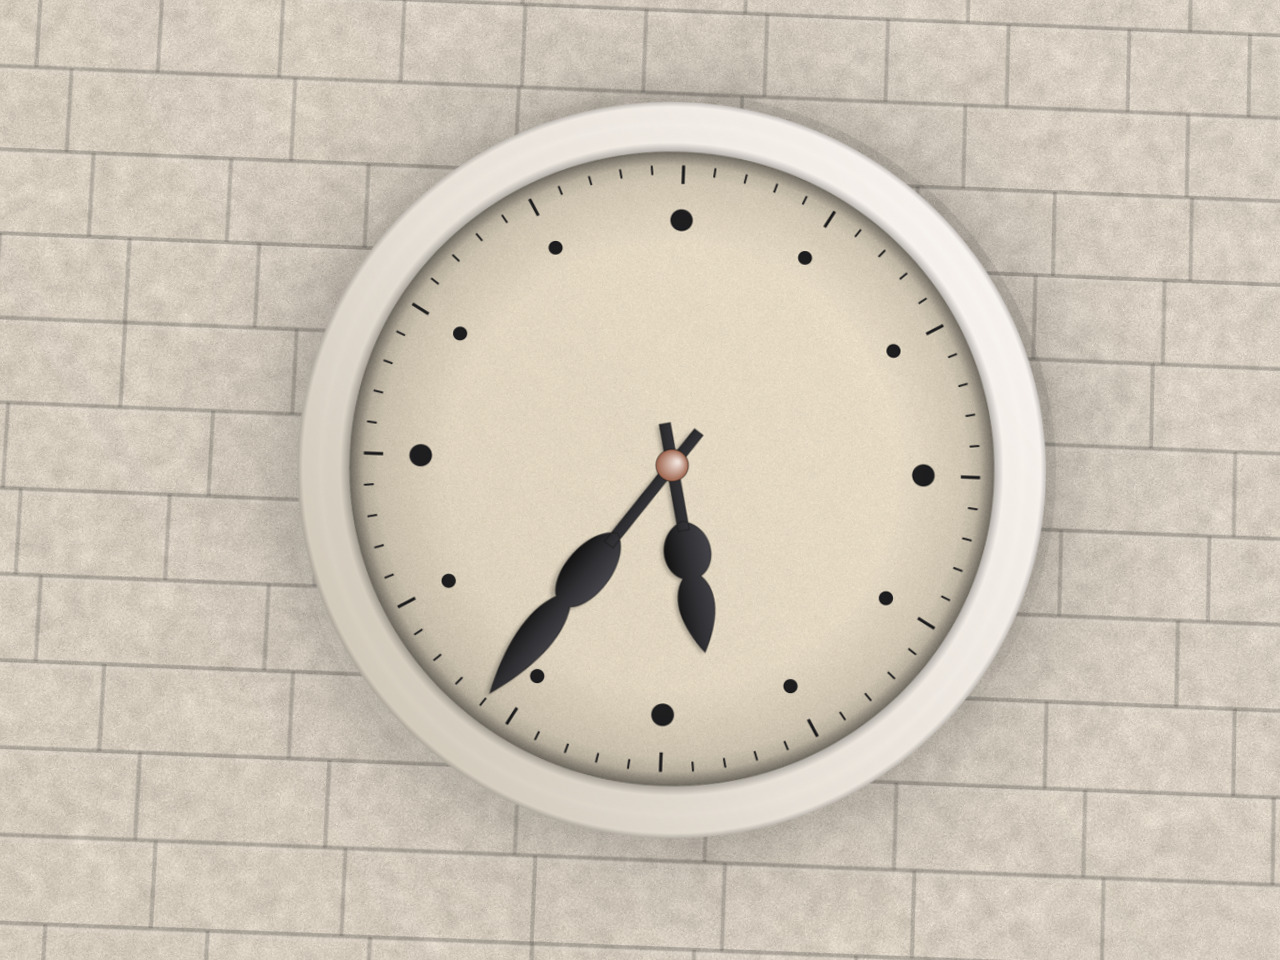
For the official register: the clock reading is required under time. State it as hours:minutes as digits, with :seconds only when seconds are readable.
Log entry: 5:36
